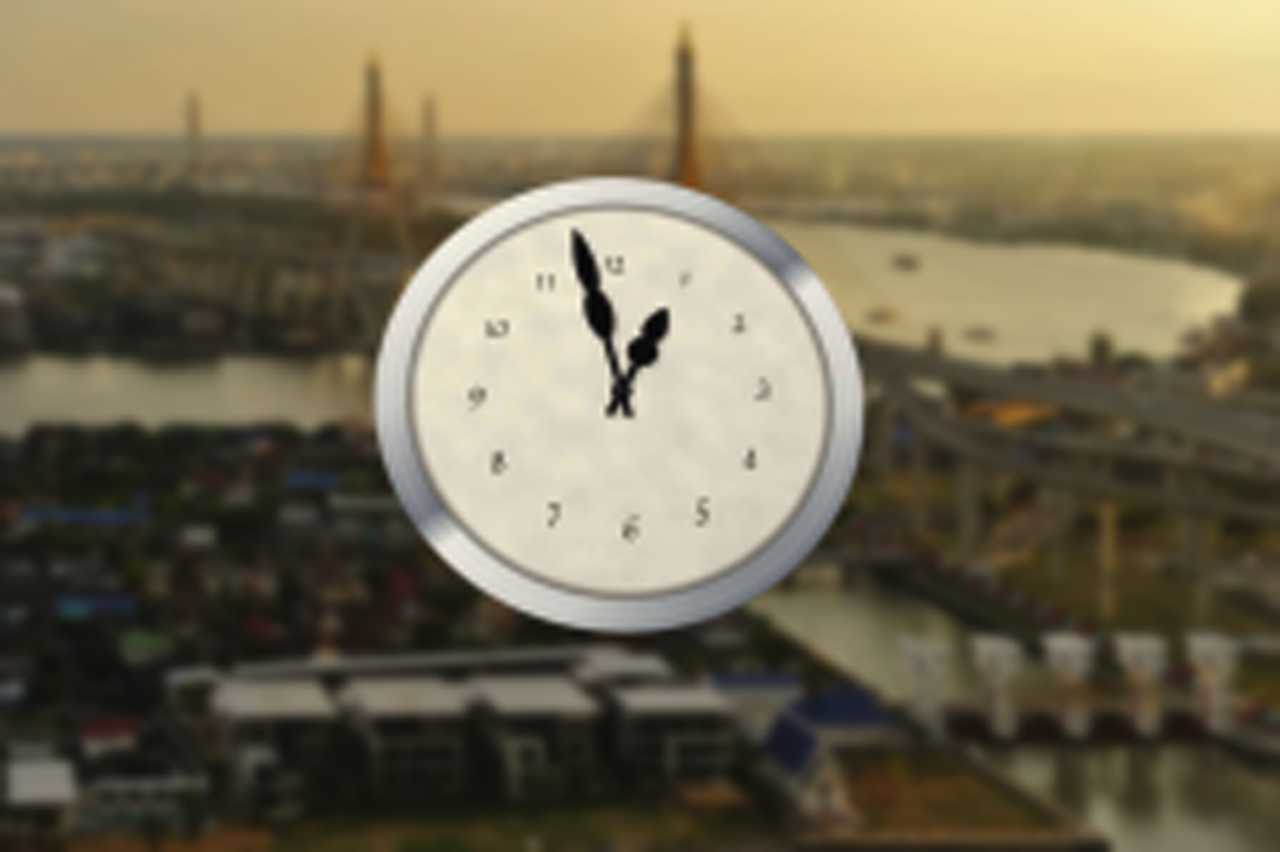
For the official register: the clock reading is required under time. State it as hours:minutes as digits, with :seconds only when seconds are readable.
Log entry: 12:58
